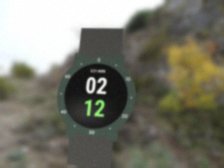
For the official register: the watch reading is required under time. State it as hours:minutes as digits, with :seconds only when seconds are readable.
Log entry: 2:12
